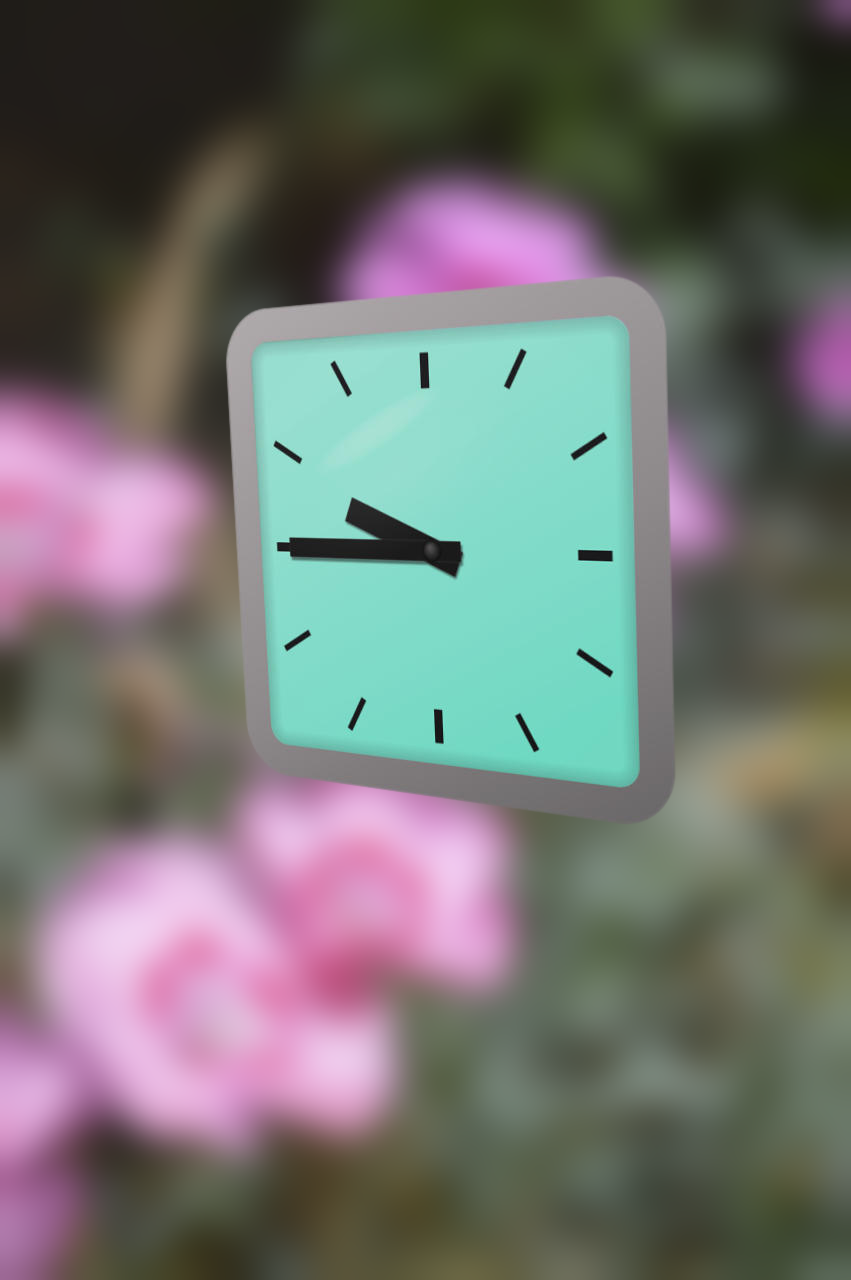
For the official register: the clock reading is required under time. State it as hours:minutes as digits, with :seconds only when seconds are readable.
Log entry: 9:45
